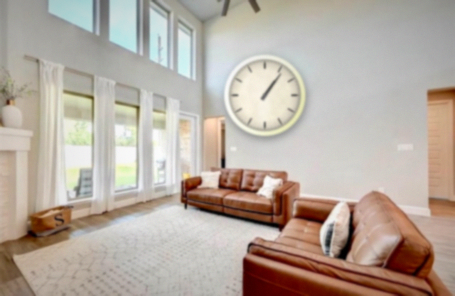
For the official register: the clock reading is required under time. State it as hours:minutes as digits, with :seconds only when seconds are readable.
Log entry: 1:06
